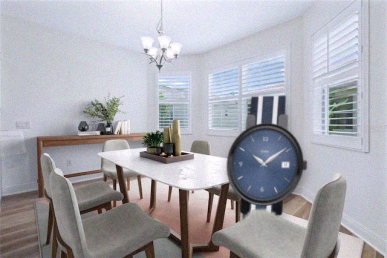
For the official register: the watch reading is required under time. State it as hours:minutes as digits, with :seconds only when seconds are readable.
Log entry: 10:09
